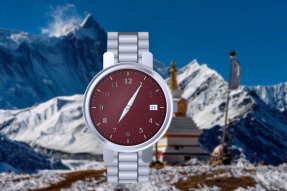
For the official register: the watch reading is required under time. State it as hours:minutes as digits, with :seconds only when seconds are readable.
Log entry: 7:05
